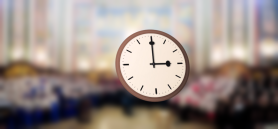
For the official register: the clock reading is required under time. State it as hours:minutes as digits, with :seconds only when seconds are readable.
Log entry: 3:00
